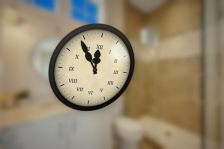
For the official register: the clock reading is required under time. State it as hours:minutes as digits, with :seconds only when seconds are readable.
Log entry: 11:54
